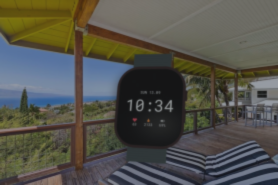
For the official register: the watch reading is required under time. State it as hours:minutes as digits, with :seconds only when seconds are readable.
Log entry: 10:34
